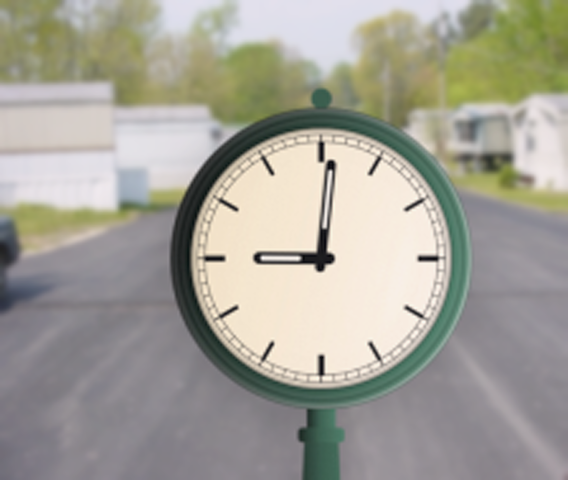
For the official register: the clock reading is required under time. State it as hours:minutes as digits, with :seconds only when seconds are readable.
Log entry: 9:01
